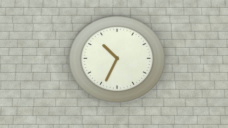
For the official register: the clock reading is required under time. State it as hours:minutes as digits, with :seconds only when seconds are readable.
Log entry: 10:34
